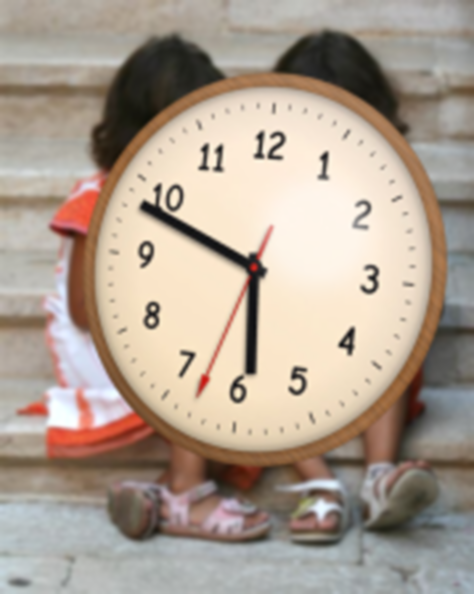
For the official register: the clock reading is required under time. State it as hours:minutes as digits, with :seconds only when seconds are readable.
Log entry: 5:48:33
